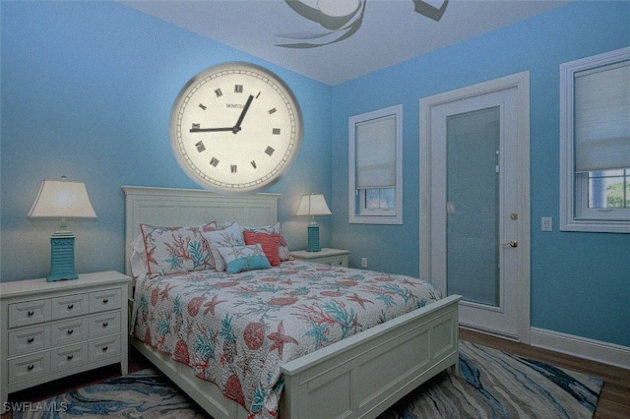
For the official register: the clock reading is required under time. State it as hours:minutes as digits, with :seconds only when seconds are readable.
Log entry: 12:44
